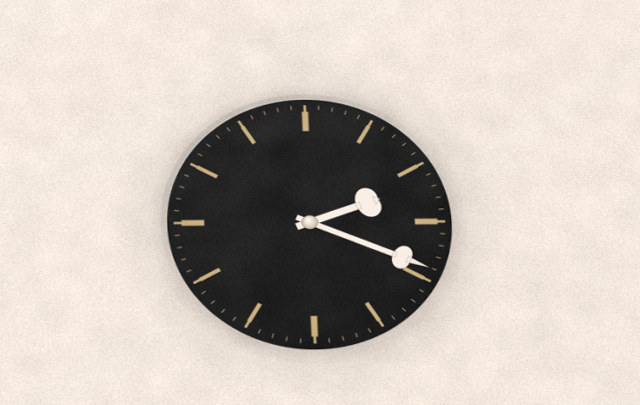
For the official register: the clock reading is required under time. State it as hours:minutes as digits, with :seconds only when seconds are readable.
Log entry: 2:19
